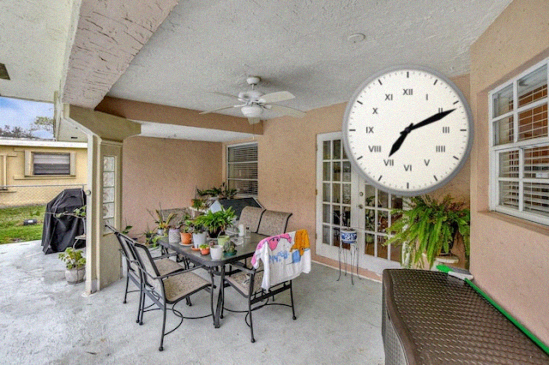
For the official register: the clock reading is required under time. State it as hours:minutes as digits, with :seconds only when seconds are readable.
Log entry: 7:11
